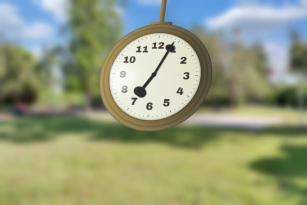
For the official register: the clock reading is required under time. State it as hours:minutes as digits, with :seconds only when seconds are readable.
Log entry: 7:04
